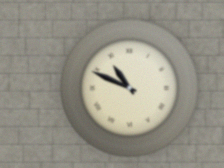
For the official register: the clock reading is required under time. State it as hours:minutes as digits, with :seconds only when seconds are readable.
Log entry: 10:49
